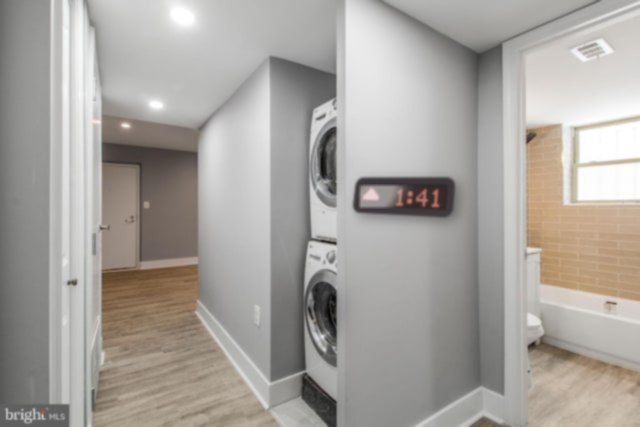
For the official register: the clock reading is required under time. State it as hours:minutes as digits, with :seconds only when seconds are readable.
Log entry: 1:41
